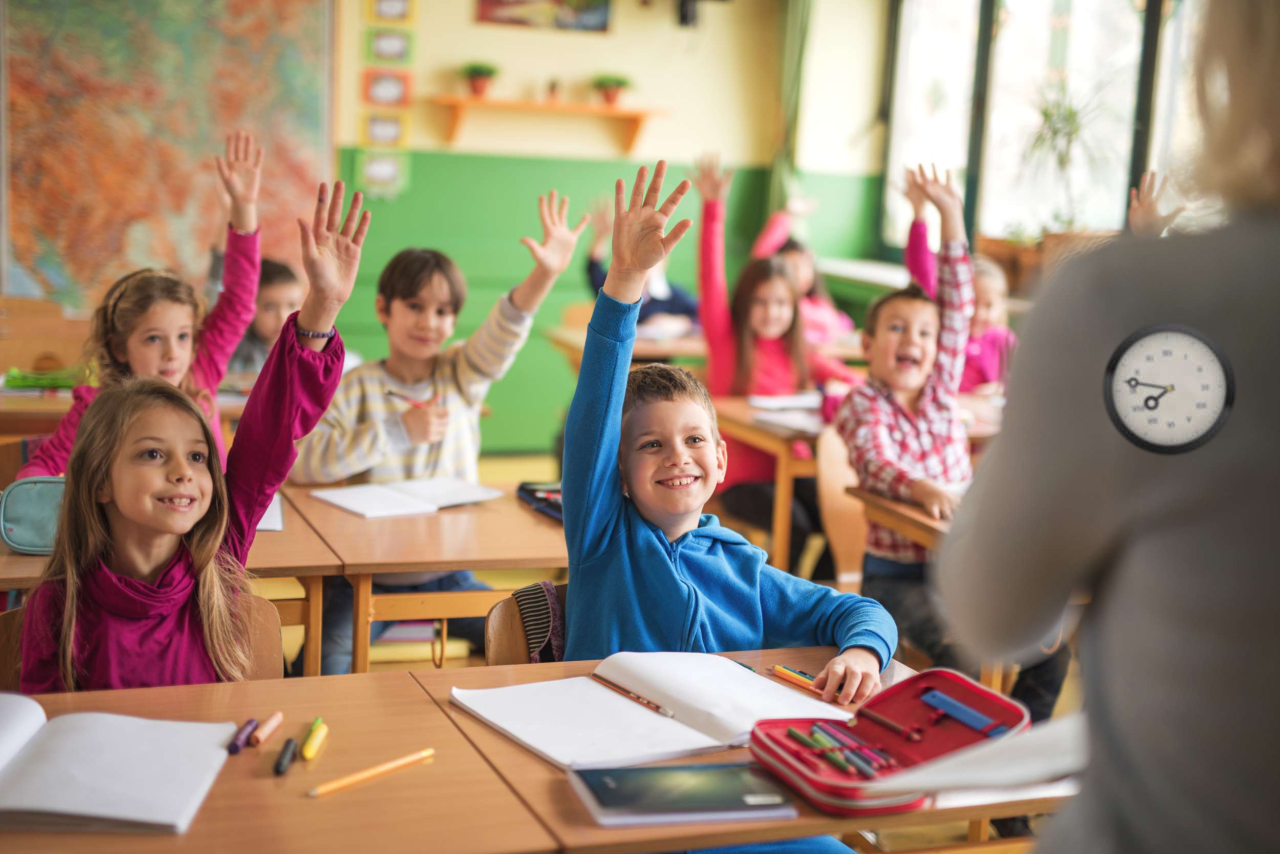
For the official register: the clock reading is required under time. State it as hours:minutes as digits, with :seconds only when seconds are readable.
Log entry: 7:47
